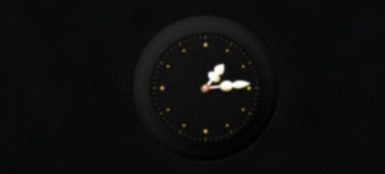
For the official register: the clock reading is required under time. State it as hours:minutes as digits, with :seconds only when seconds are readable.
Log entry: 1:14
